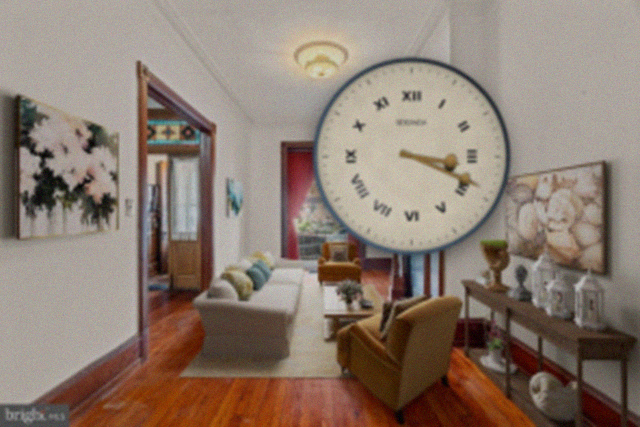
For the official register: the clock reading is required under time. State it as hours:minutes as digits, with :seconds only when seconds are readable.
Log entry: 3:19
